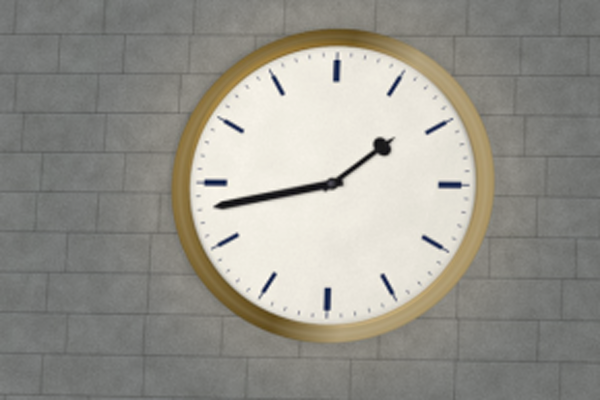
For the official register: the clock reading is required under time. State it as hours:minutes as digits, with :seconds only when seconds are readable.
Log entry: 1:43
